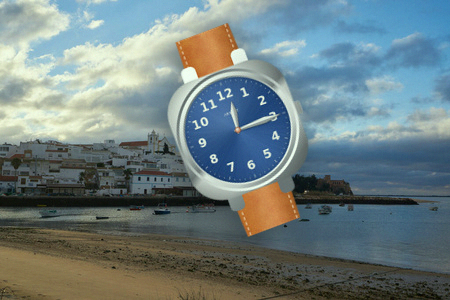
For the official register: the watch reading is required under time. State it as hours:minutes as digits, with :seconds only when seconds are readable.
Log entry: 12:15
